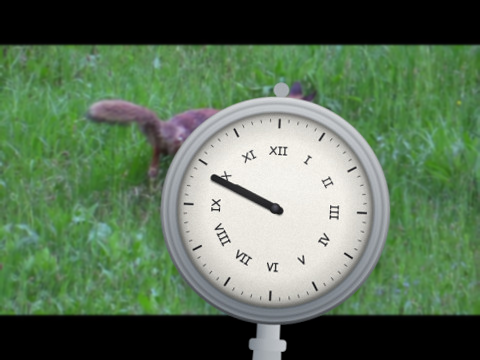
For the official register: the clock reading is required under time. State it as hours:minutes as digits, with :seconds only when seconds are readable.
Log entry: 9:49
